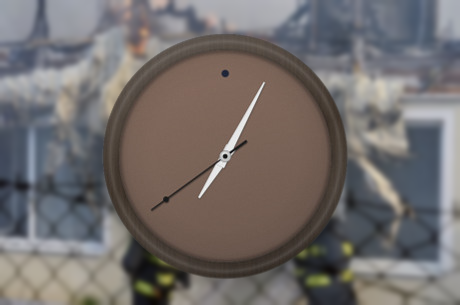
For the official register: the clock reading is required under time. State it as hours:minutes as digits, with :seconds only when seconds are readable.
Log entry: 7:04:39
